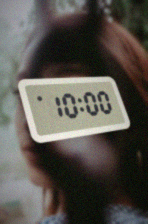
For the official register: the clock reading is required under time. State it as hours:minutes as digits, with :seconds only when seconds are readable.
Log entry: 10:00
